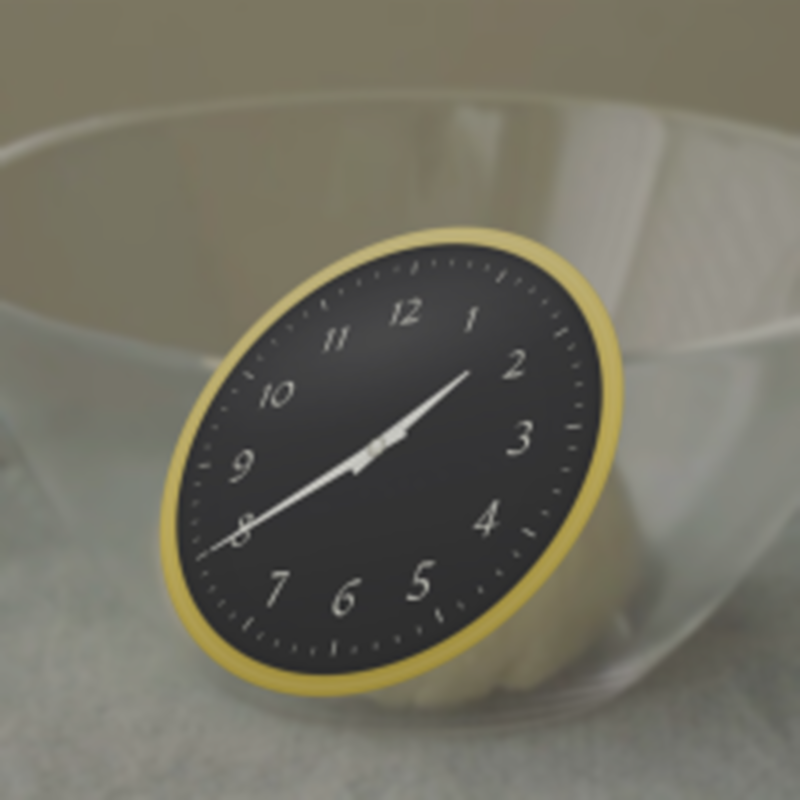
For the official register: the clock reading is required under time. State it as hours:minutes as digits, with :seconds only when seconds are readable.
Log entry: 1:40
